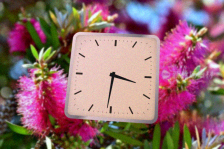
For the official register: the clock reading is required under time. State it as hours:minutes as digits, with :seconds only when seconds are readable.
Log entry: 3:31
